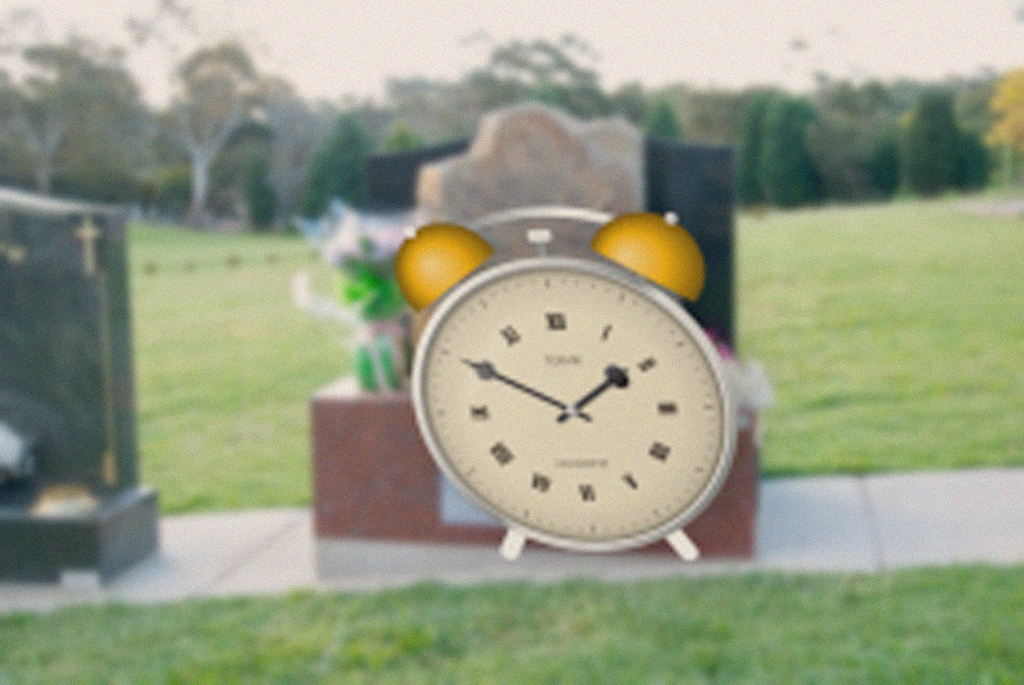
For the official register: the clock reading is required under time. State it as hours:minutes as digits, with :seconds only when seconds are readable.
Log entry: 1:50
